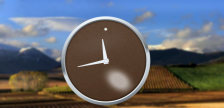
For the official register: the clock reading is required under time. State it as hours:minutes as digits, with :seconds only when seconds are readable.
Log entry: 11:43
